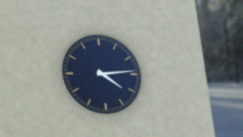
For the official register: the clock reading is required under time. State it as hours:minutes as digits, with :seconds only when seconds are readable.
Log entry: 4:14
